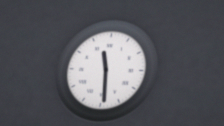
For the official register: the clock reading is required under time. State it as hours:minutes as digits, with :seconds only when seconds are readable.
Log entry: 11:29
